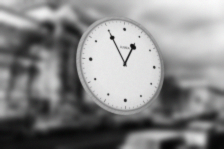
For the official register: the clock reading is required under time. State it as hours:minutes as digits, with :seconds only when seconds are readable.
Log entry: 12:55
